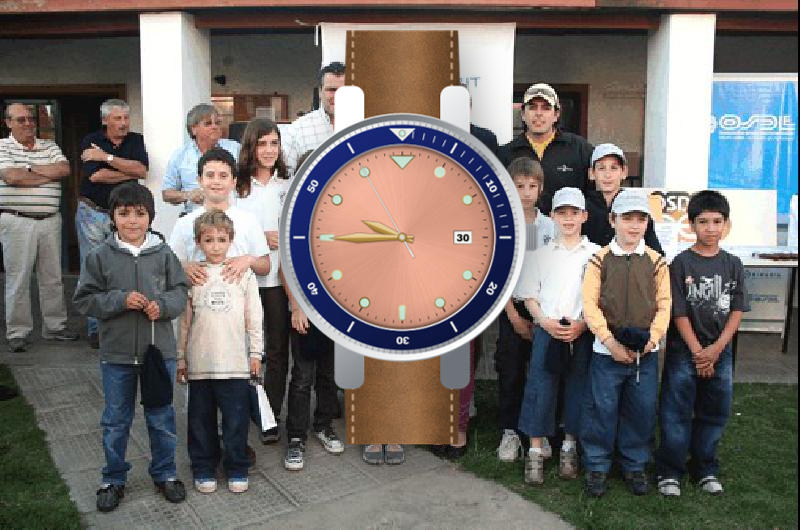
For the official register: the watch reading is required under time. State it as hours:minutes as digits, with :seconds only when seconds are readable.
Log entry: 9:44:55
